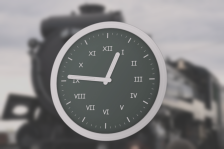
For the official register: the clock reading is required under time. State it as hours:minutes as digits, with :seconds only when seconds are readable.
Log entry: 12:46
